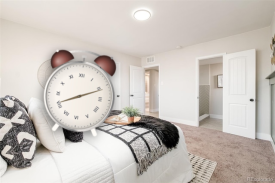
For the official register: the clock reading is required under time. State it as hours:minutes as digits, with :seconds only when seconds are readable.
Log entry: 8:11
